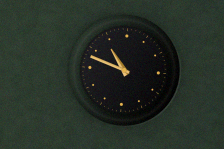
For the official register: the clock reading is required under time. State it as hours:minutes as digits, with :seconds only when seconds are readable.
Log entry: 10:48
